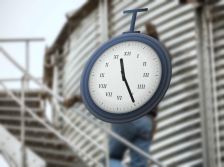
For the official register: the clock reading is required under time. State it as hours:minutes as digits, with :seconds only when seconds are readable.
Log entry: 11:25
